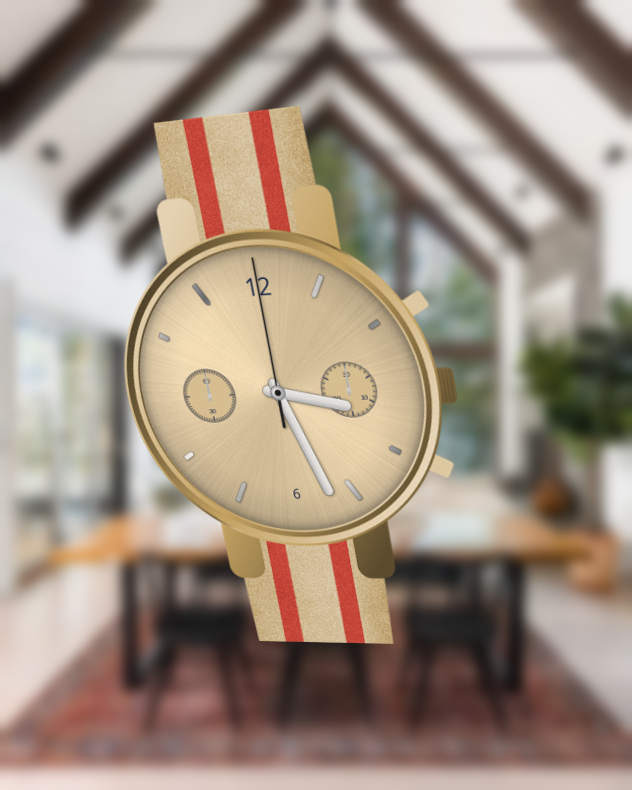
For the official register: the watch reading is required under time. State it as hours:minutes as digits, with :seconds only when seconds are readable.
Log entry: 3:27
